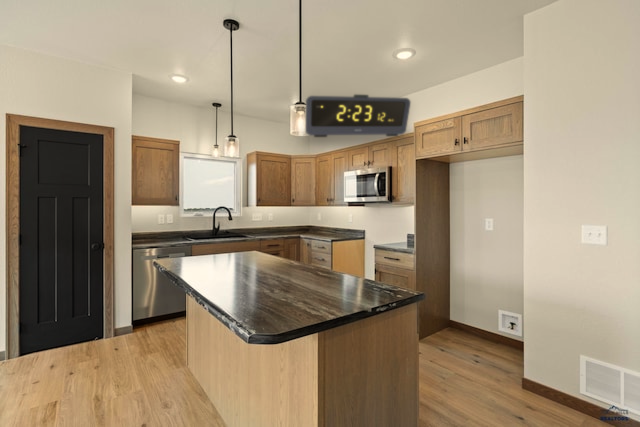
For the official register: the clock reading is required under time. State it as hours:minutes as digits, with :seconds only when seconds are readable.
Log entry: 2:23
